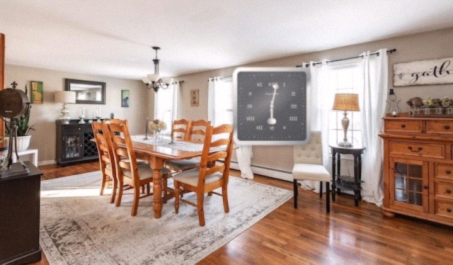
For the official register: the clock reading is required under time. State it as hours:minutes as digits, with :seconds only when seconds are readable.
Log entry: 6:02
